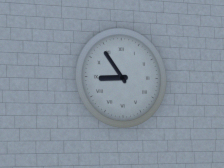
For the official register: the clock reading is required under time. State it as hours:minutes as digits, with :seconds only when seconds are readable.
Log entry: 8:54
